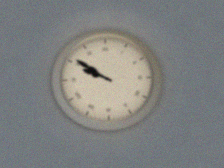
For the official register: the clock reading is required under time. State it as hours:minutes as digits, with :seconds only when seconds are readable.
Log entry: 9:51
